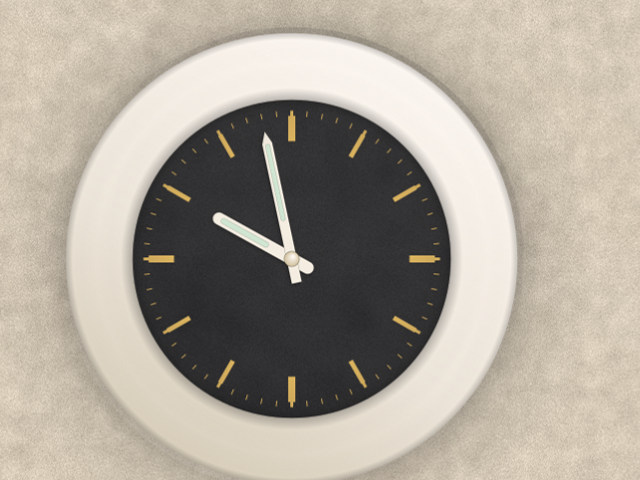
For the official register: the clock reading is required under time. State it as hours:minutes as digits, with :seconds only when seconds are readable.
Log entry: 9:58
